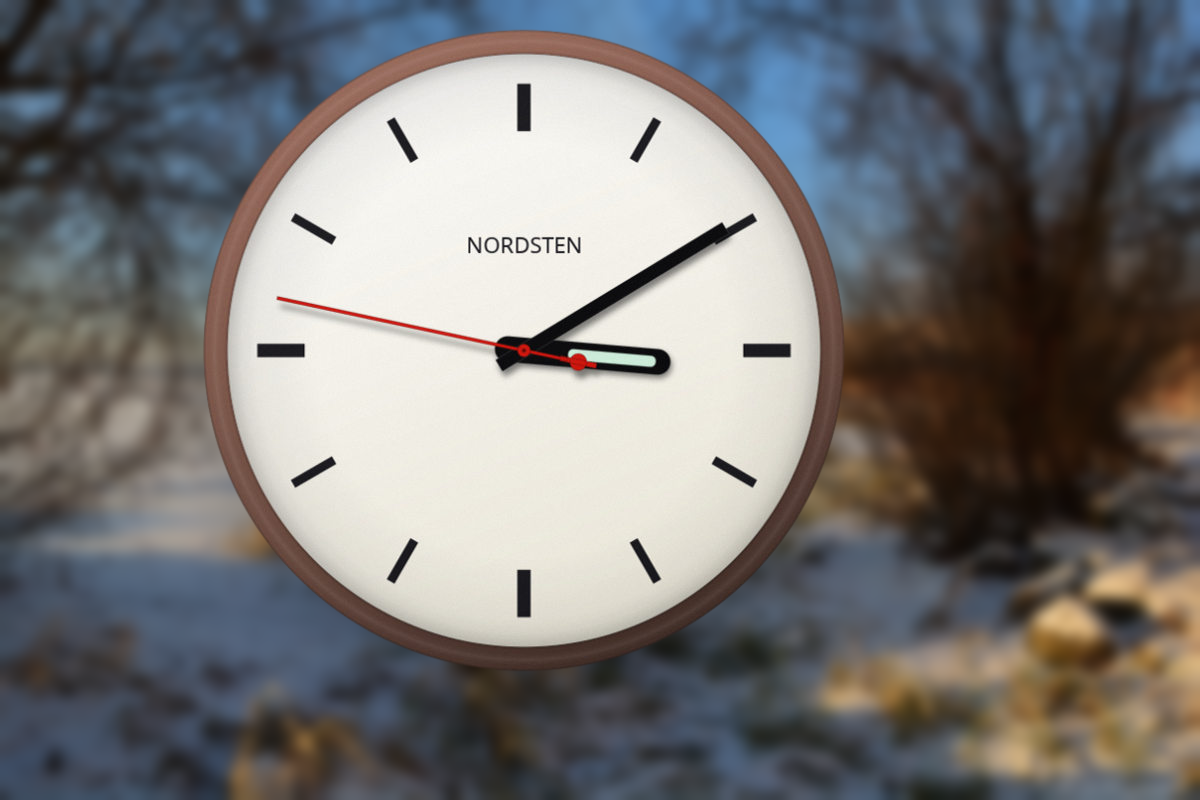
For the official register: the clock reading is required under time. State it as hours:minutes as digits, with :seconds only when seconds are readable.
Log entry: 3:09:47
